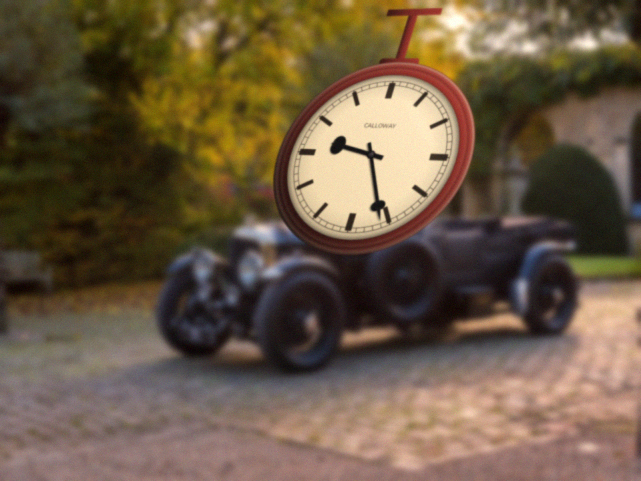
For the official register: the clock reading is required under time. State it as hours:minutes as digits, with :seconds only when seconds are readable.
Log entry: 9:26
